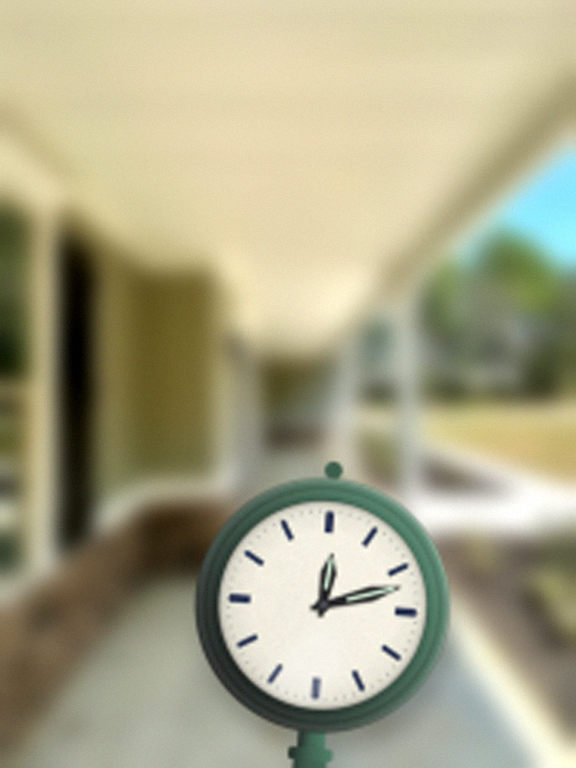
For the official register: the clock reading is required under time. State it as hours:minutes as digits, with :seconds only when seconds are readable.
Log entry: 12:12
